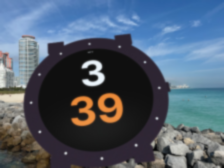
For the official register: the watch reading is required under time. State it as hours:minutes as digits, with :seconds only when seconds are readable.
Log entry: 3:39
